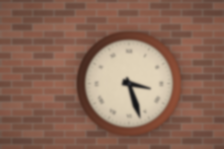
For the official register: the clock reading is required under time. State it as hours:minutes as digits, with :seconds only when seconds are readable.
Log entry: 3:27
